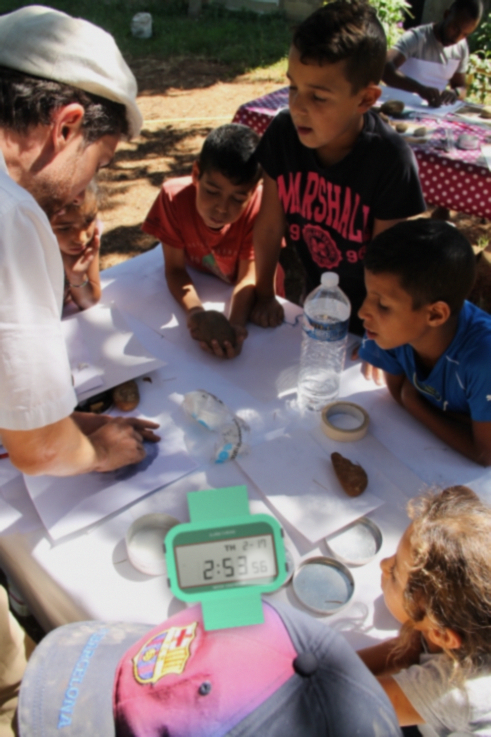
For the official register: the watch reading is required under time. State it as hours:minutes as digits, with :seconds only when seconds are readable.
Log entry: 2:53:56
